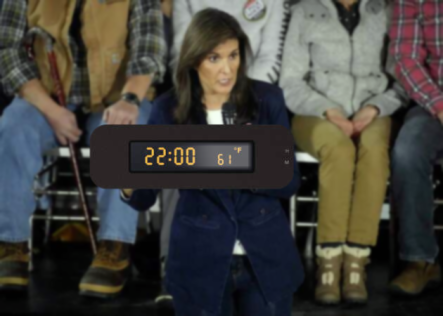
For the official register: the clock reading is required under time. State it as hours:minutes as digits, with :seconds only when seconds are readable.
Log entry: 22:00
